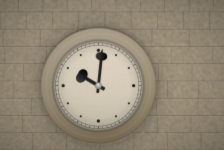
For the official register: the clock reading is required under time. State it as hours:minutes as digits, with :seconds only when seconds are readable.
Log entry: 10:01
